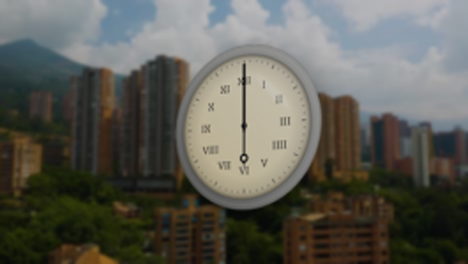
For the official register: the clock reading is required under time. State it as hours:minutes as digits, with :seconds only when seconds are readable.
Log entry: 6:00
